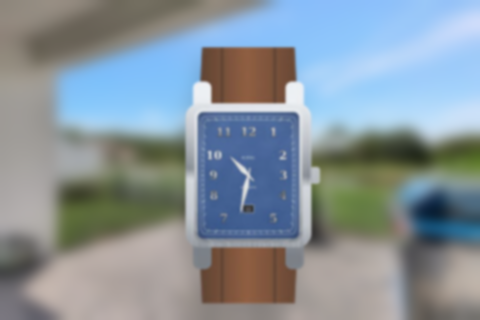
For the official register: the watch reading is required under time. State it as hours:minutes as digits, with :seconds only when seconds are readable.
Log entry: 10:32
